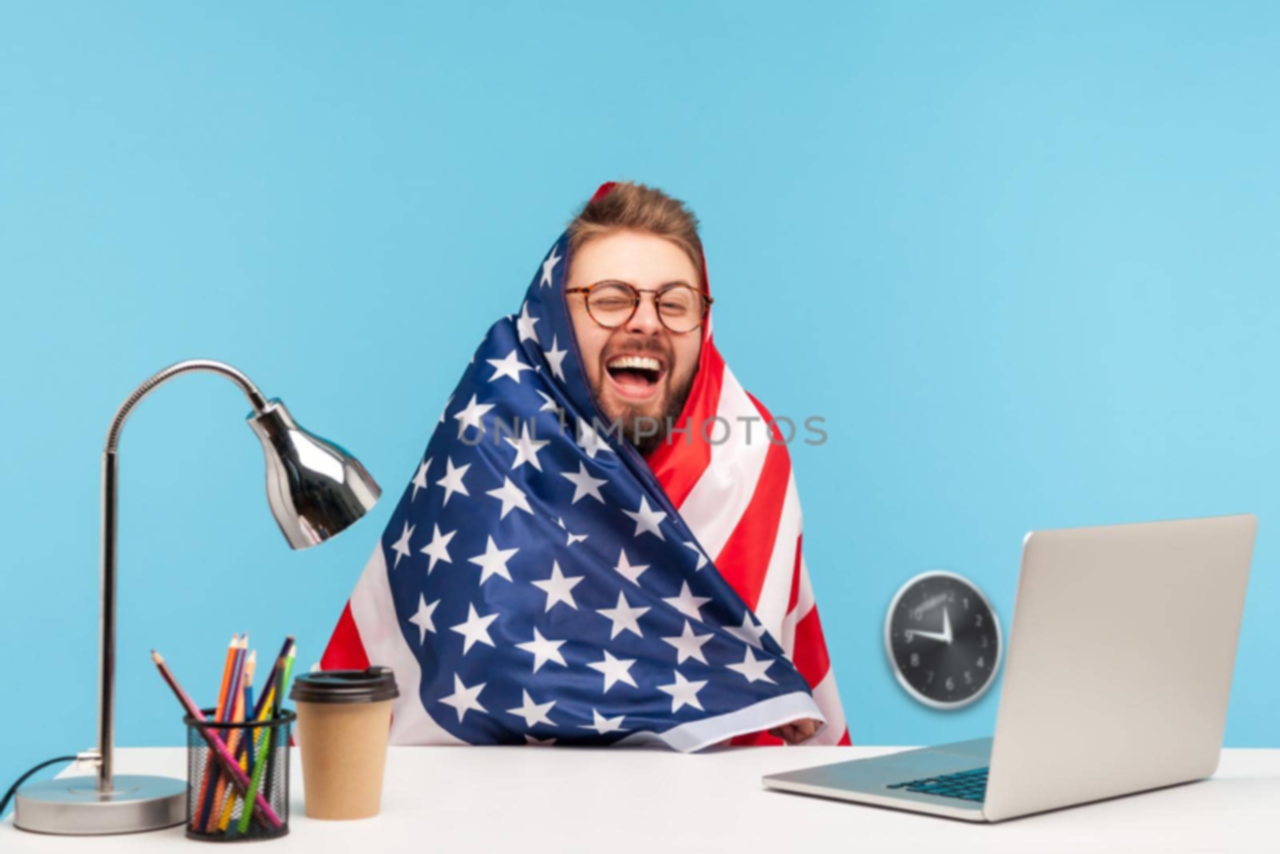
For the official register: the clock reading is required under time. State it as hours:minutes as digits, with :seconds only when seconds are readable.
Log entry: 11:46
